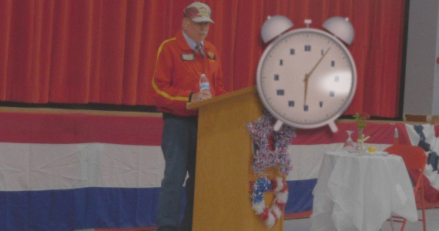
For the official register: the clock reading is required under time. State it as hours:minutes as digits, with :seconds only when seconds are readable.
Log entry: 6:06
